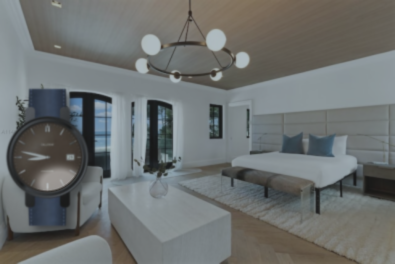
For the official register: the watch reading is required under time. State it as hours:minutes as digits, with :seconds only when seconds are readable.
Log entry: 8:47
